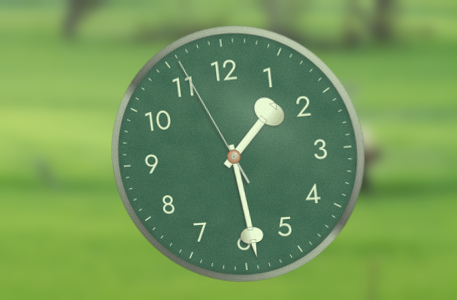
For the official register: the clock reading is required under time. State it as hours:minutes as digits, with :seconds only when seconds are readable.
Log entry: 1:28:56
